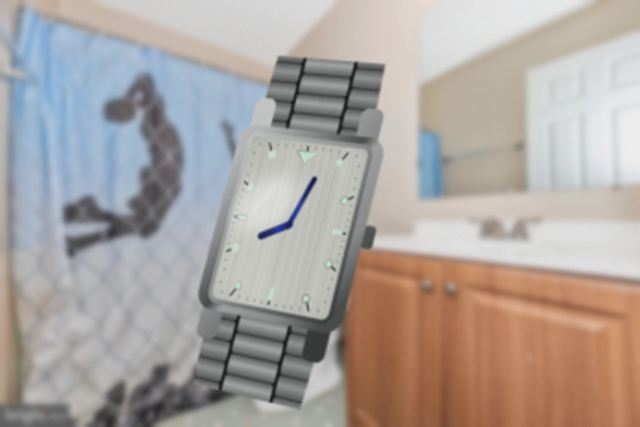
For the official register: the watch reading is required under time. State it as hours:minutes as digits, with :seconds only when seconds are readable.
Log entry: 8:03
